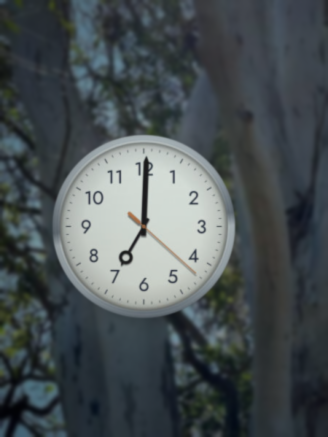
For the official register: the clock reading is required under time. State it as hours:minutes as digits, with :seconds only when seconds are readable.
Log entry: 7:00:22
